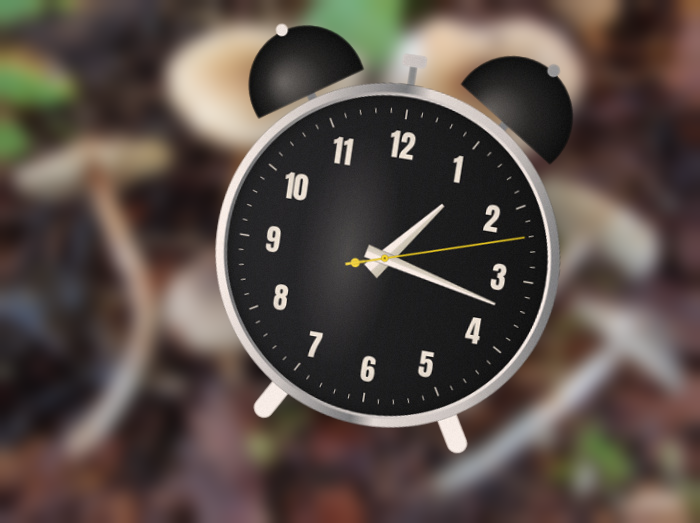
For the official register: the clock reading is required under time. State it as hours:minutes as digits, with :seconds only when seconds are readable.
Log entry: 1:17:12
